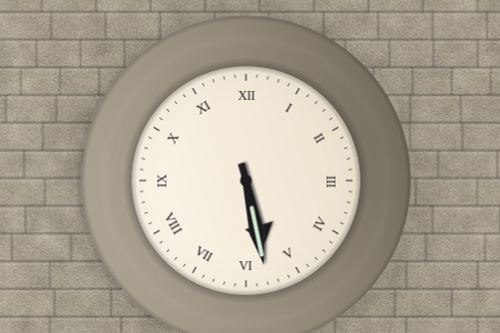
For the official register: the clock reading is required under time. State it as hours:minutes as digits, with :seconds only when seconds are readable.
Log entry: 5:28
